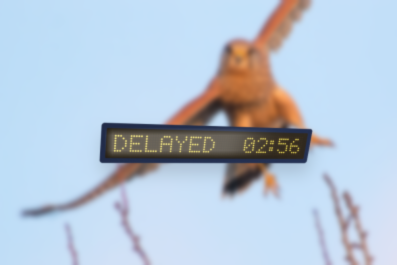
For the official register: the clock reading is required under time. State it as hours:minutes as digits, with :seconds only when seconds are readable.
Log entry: 2:56
